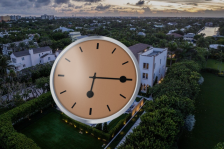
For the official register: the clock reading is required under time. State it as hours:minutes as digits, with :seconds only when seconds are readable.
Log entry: 6:15
